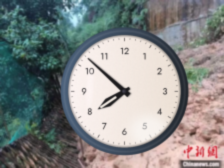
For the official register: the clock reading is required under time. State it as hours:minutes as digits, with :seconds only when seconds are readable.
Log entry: 7:52
